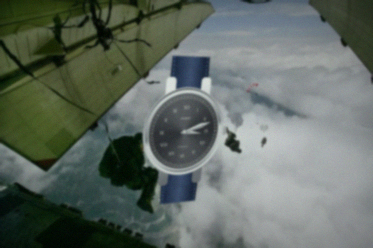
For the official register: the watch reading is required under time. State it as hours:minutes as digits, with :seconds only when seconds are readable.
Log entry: 3:12
